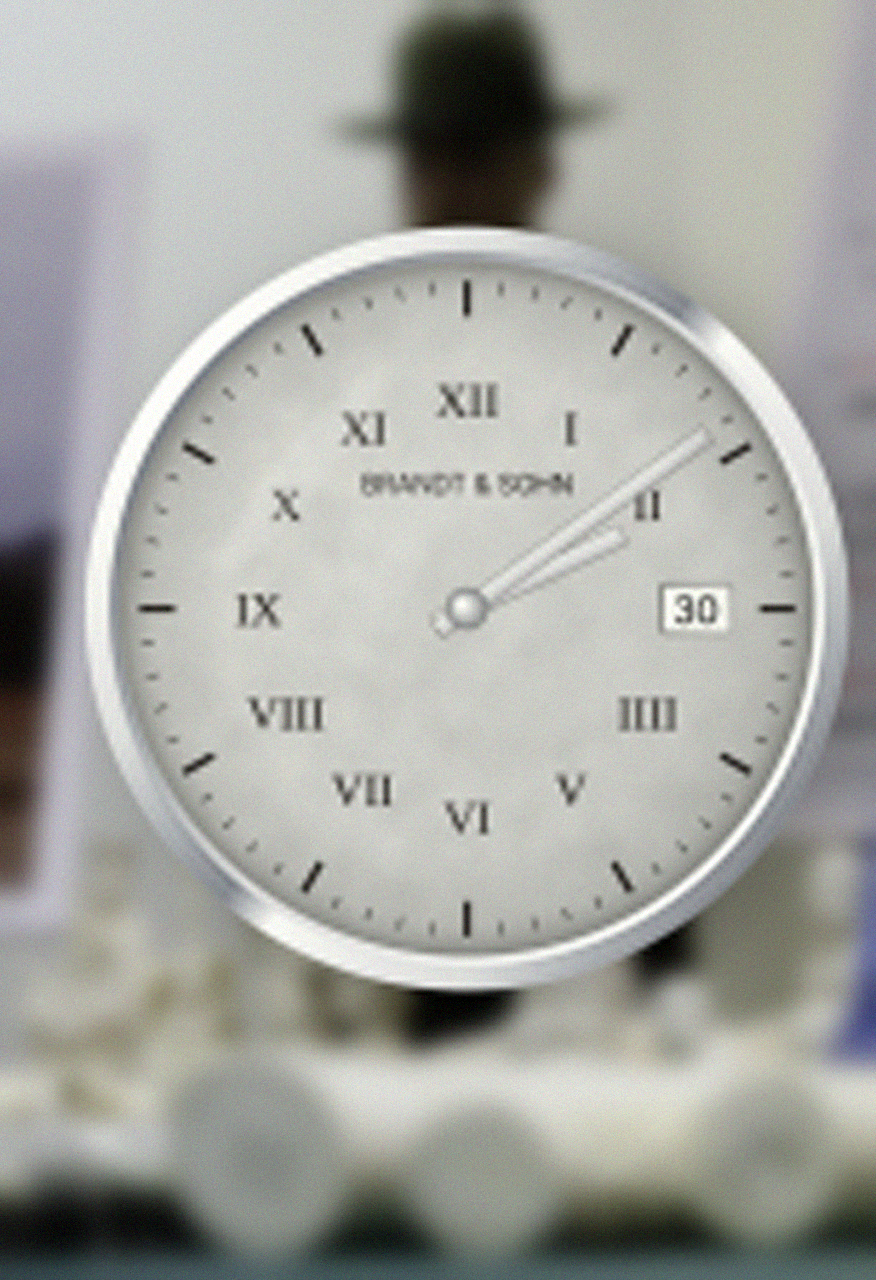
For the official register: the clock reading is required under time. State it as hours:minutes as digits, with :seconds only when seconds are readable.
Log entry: 2:09
